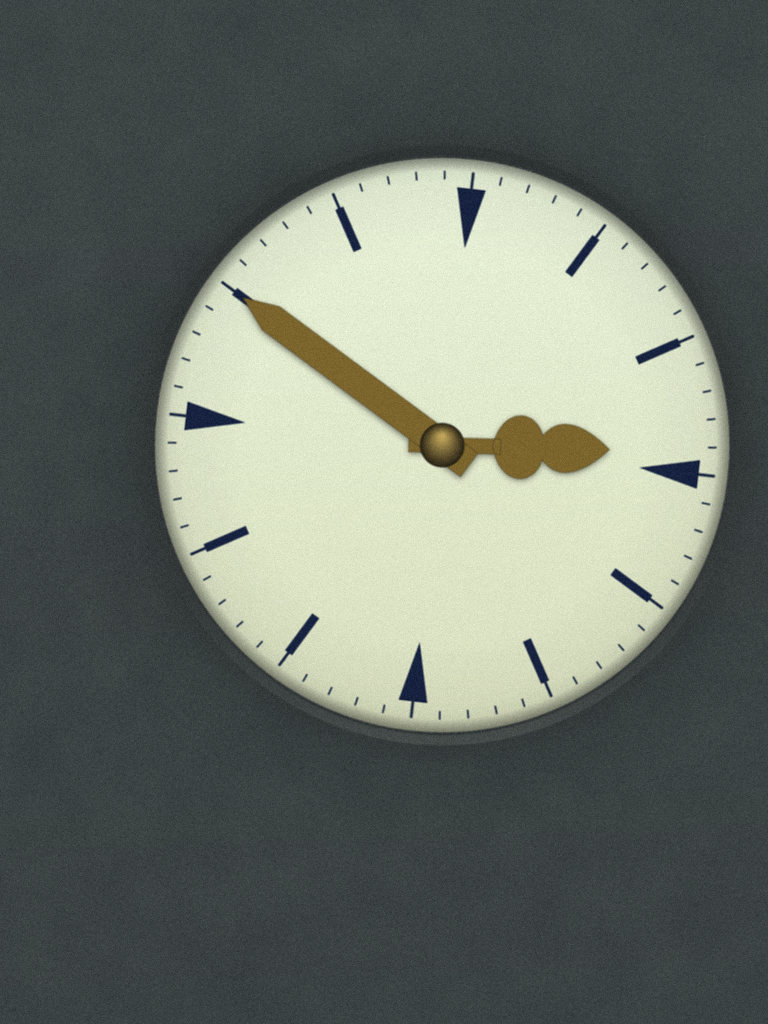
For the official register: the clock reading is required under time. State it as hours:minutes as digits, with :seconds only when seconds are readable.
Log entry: 2:50
